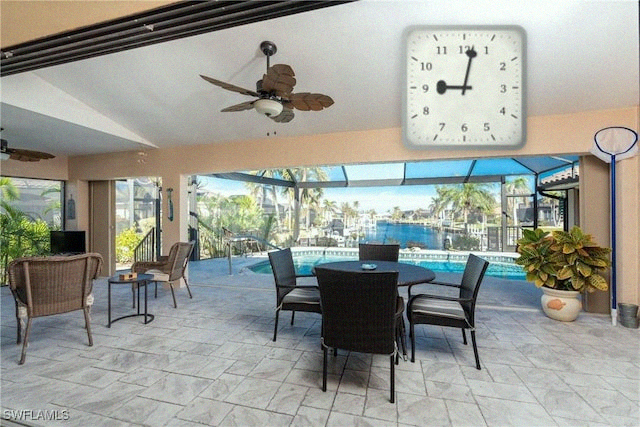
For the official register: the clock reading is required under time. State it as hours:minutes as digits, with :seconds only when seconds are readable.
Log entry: 9:02
